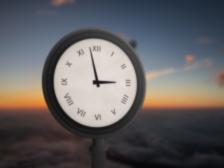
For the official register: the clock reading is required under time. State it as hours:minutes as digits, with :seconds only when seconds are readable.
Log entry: 2:58
